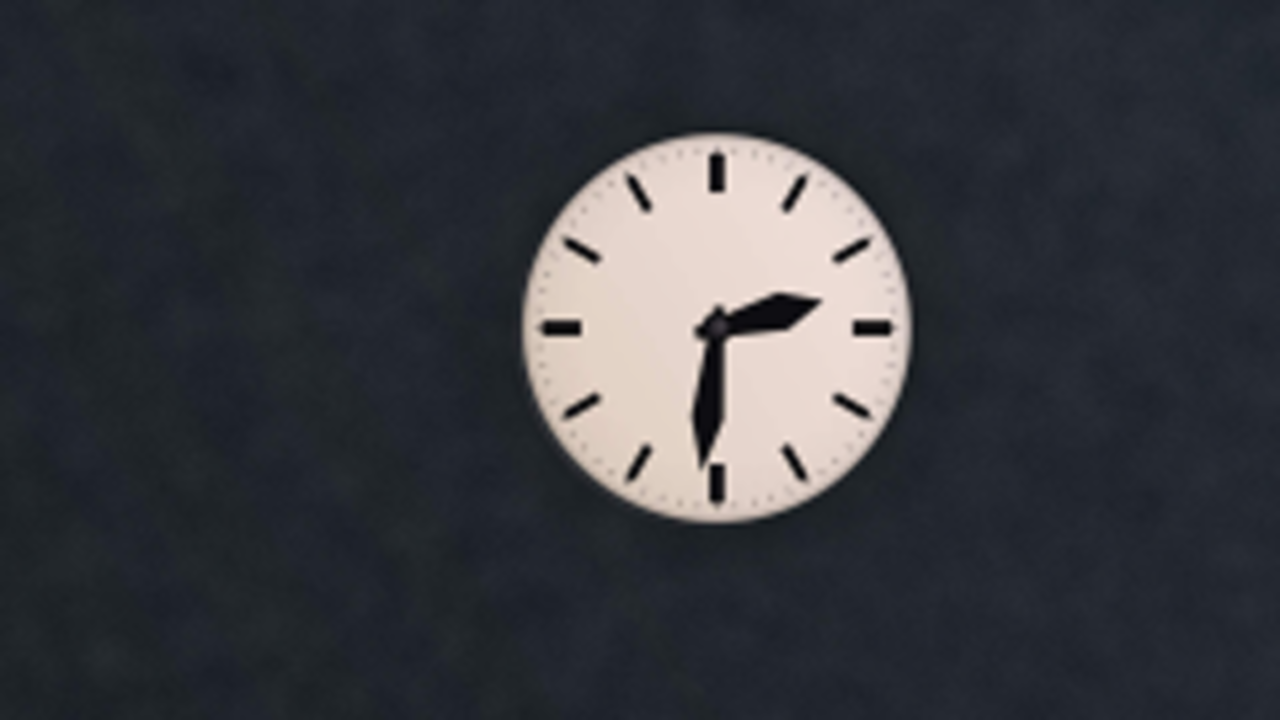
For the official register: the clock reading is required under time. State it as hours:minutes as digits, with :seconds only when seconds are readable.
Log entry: 2:31
